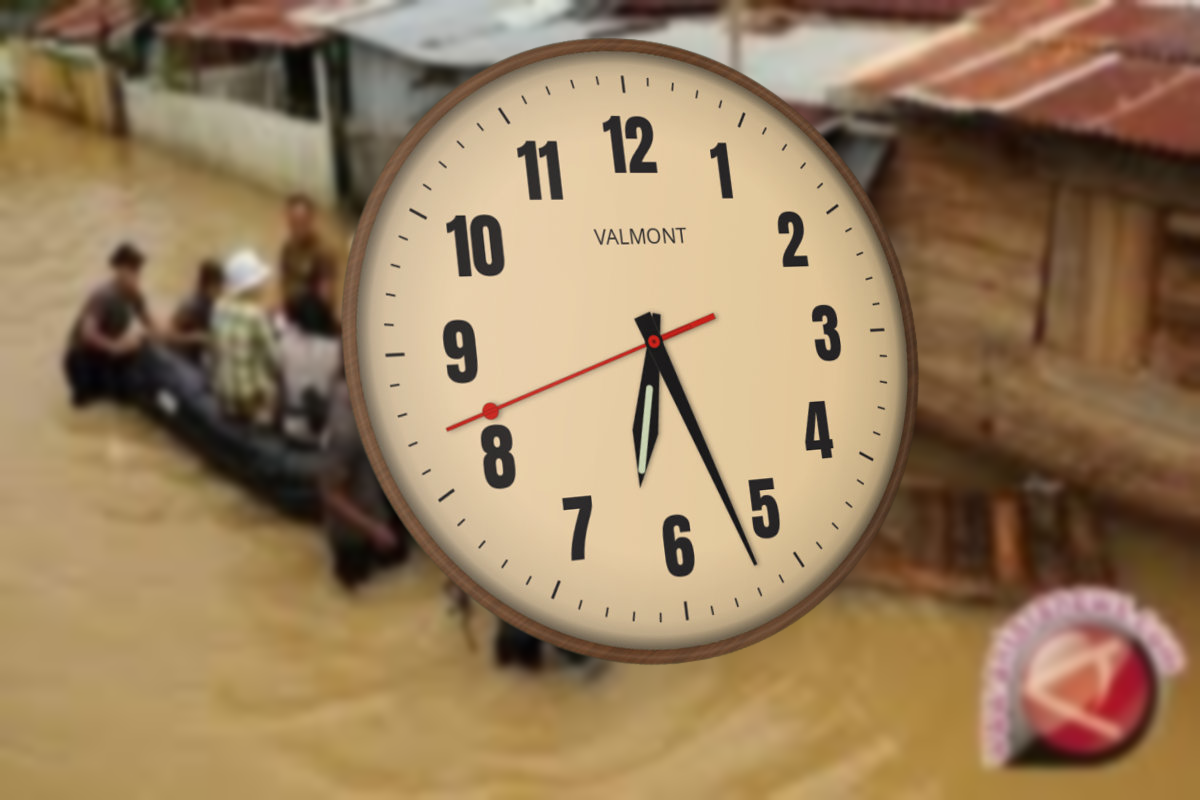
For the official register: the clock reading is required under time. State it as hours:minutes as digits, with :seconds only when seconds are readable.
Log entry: 6:26:42
